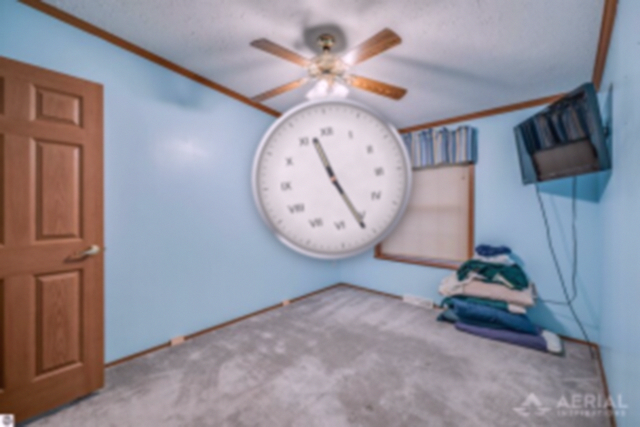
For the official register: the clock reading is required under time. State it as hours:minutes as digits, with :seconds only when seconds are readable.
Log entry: 11:26
